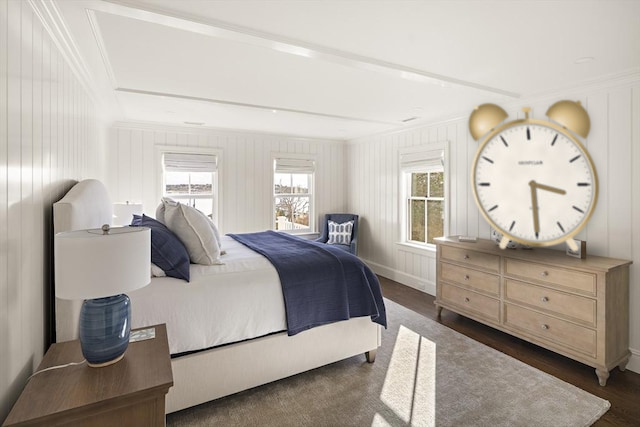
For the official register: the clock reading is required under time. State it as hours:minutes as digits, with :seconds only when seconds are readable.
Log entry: 3:30
